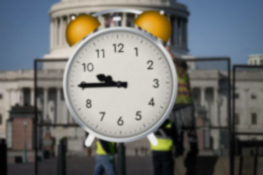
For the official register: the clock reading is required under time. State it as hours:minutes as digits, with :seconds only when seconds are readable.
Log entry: 9:45
